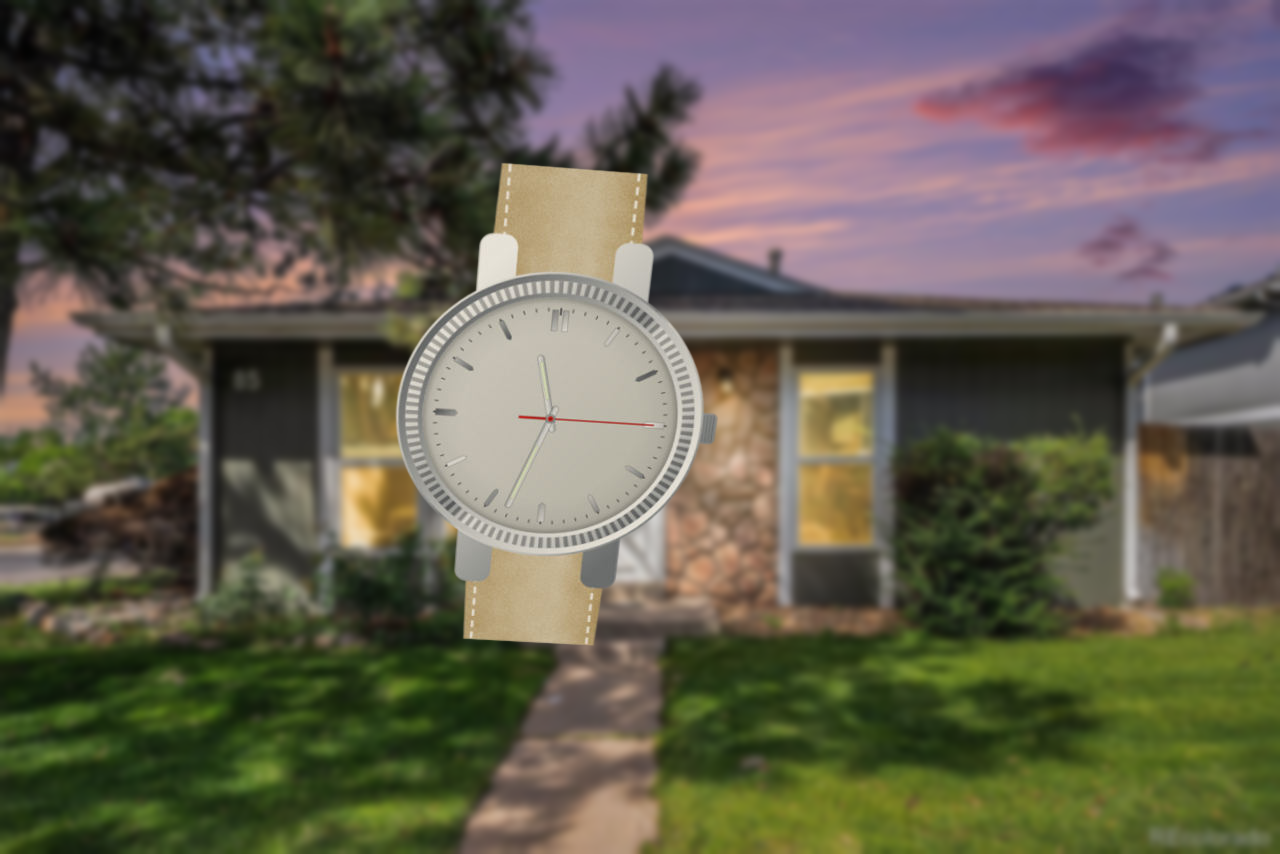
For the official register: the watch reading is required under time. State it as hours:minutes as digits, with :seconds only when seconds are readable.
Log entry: 11:33:15
